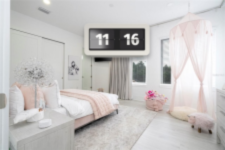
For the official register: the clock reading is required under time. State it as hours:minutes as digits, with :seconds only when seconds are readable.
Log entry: 11:16
